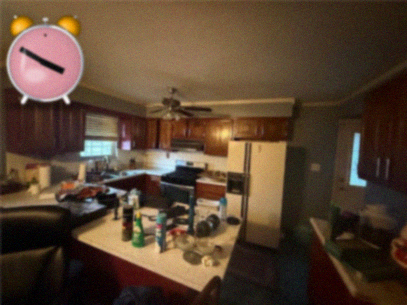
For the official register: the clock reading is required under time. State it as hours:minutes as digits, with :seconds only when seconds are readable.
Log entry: 3:50
